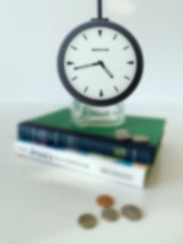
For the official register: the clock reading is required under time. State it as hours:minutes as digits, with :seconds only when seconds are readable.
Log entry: 4:43
